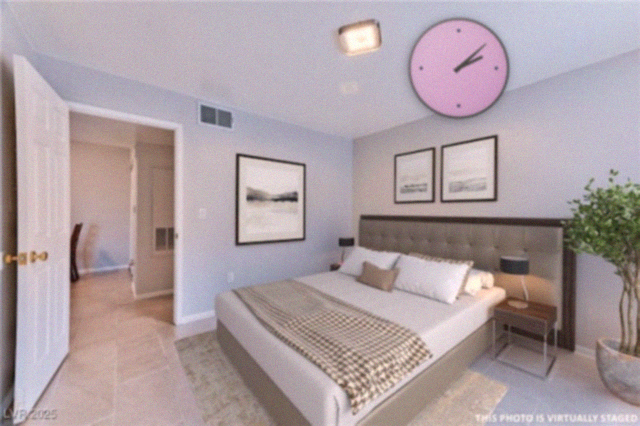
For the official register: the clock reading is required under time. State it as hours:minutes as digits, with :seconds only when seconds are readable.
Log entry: 2:08
